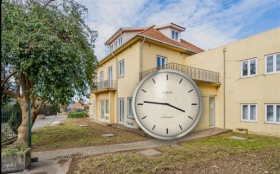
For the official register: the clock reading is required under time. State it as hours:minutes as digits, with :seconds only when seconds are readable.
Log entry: 3:46
